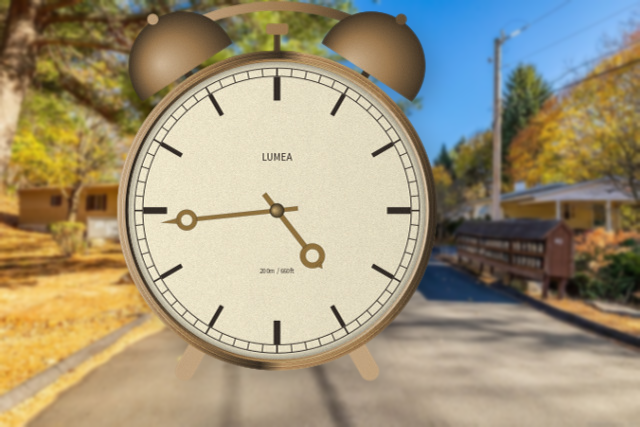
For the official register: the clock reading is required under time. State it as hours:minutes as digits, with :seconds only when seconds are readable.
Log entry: 4:44
